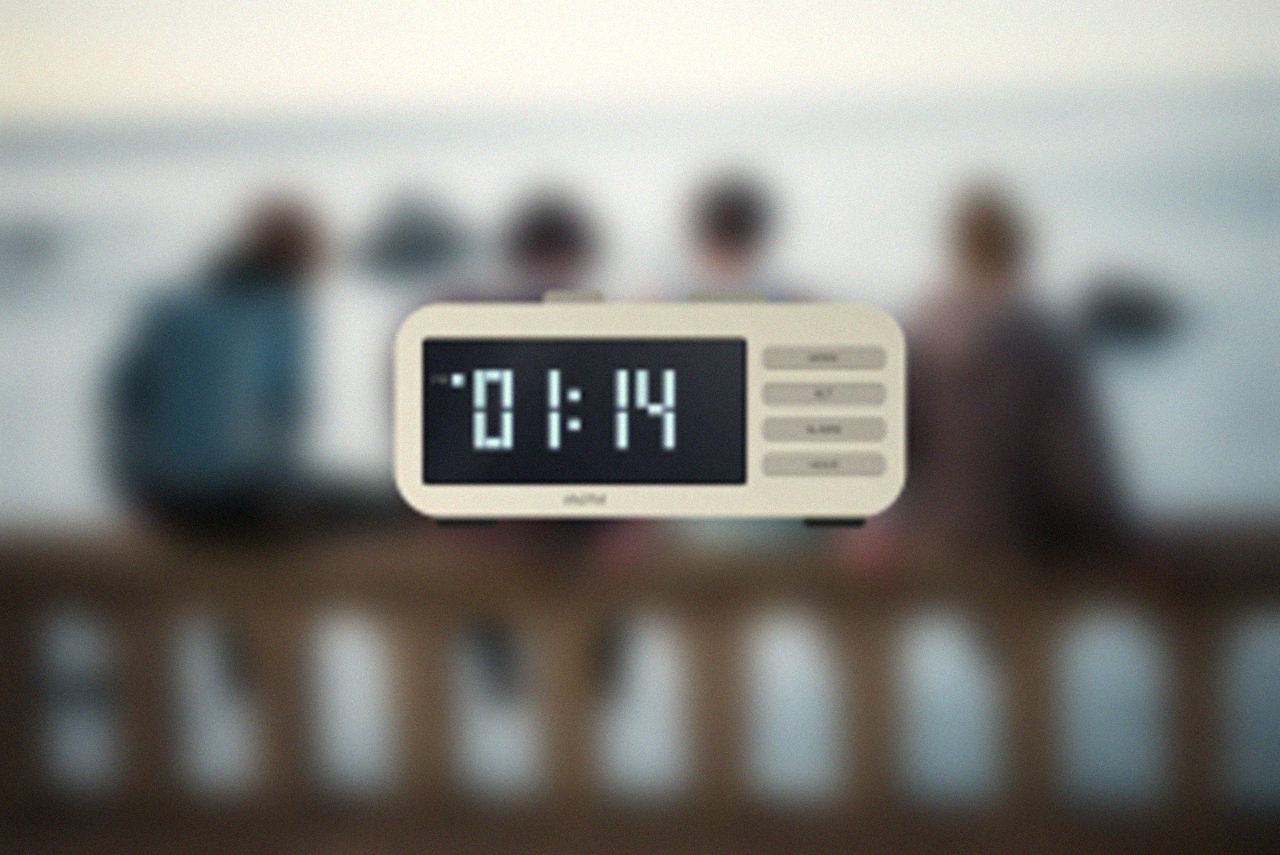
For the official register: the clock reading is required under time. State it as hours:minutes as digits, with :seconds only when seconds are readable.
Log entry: 1:14
